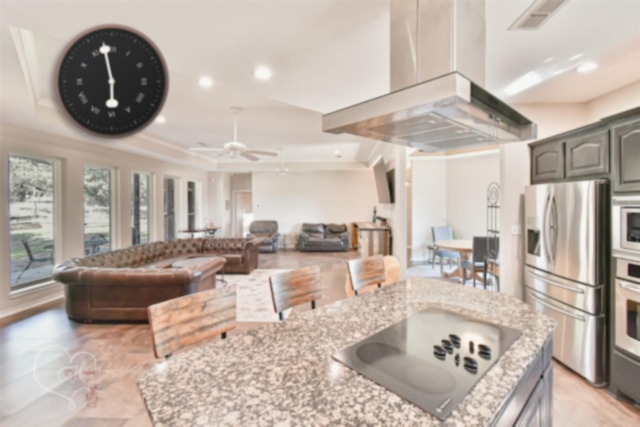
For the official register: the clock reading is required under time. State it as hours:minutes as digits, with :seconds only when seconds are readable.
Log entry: 5:58
